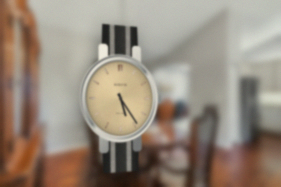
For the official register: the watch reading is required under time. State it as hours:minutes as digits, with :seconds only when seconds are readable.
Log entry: 5:24
